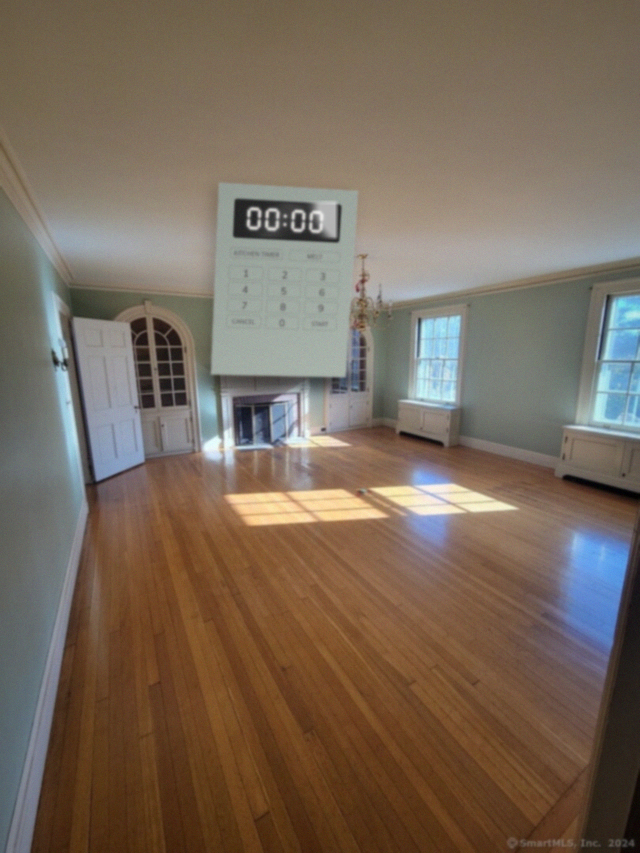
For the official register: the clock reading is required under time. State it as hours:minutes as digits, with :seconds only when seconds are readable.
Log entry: 0:00
